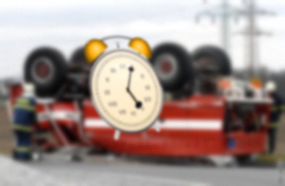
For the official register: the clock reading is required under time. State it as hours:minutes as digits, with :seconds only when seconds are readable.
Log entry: 5:04
